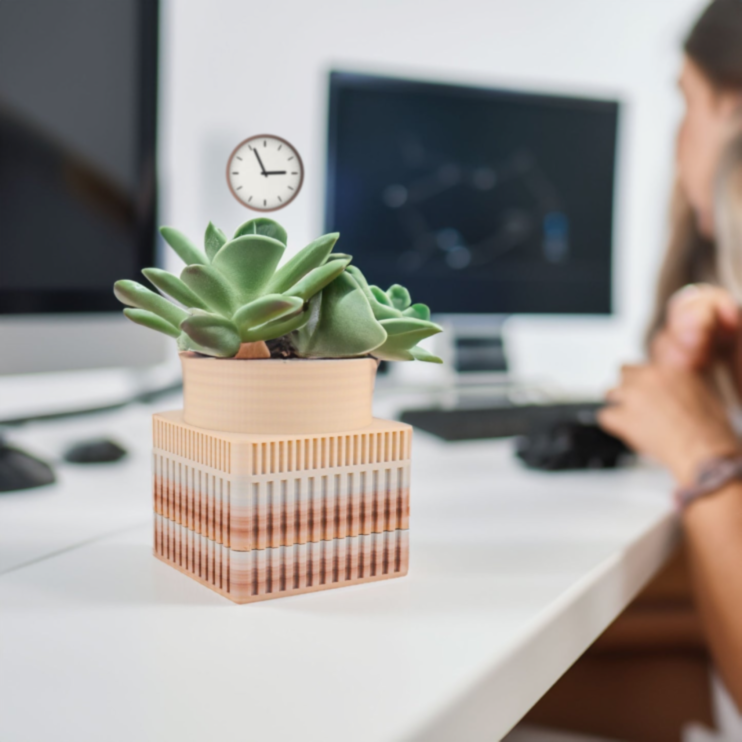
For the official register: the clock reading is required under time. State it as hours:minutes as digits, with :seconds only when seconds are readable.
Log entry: 2:56
